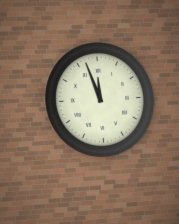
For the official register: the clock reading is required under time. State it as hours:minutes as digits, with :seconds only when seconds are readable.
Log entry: 11:57
